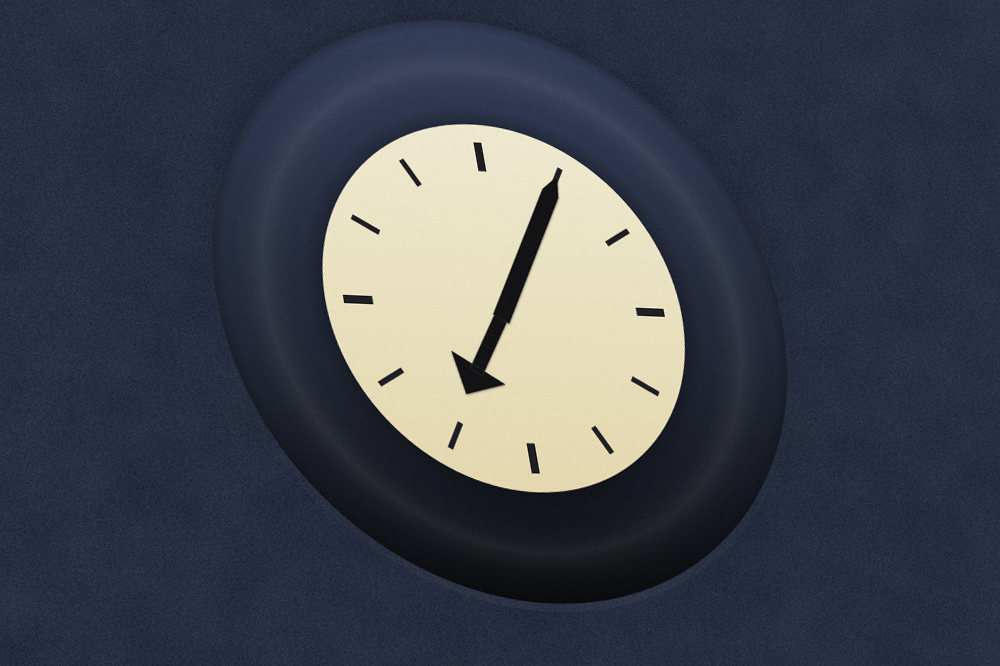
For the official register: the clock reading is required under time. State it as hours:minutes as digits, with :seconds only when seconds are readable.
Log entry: 7:05
